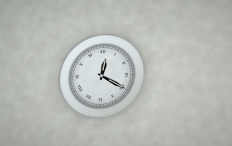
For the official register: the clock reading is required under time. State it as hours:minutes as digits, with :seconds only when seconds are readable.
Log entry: 12:20
